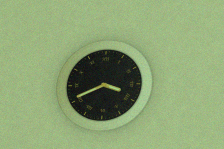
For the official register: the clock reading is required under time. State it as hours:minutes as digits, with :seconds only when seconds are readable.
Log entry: 3:41
